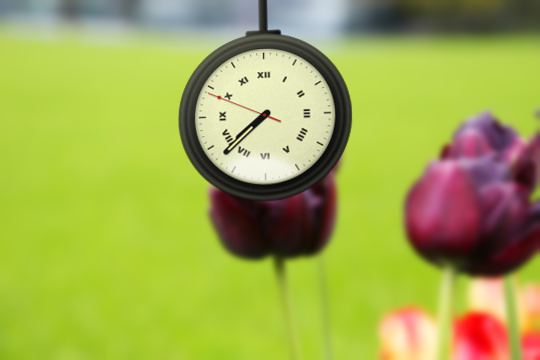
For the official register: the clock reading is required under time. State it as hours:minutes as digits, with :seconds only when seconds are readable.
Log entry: 7:37:49
